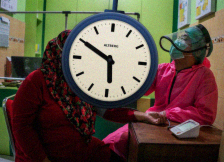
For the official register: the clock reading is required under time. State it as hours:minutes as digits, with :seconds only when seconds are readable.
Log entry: 5:50
